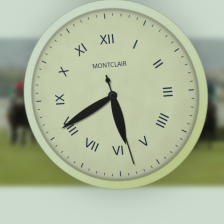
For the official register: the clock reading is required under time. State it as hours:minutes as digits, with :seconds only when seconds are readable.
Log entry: 5:40:28
